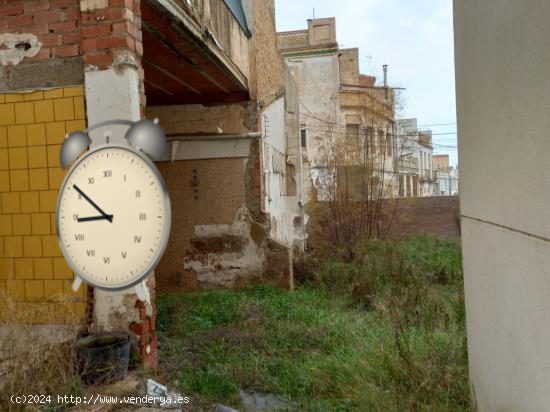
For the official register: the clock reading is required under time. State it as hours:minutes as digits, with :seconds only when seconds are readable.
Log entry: 8:51
